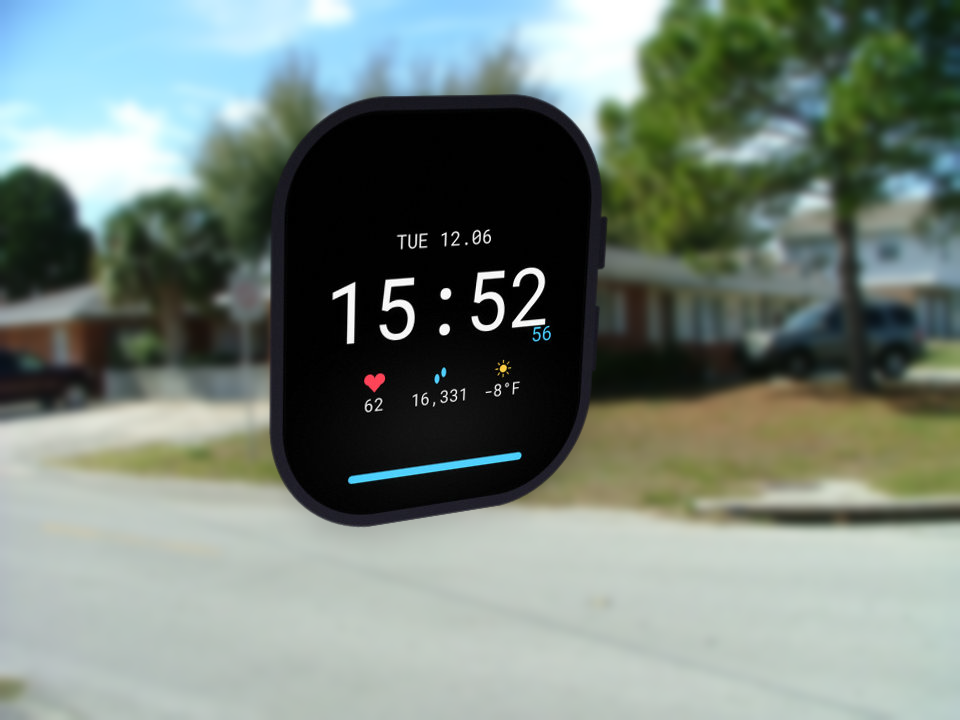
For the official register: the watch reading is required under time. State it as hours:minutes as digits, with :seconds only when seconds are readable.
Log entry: 15:52:56
